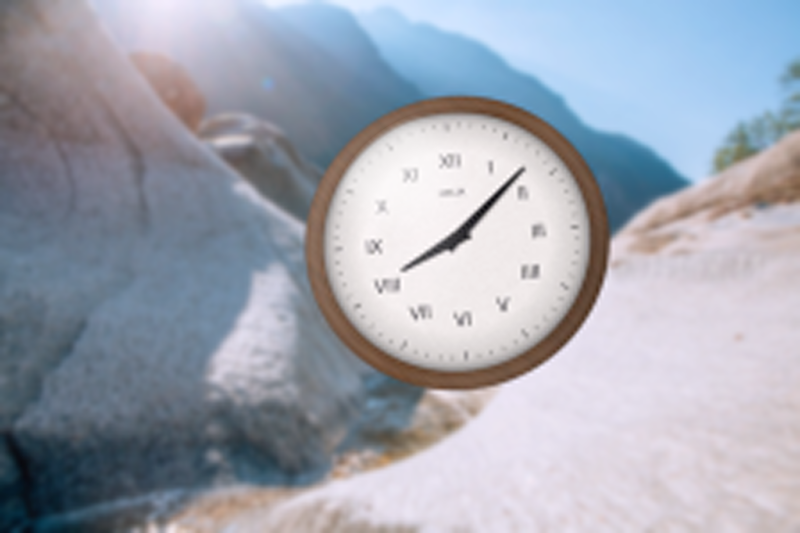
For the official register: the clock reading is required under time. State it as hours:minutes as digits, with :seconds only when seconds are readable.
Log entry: 8:08
